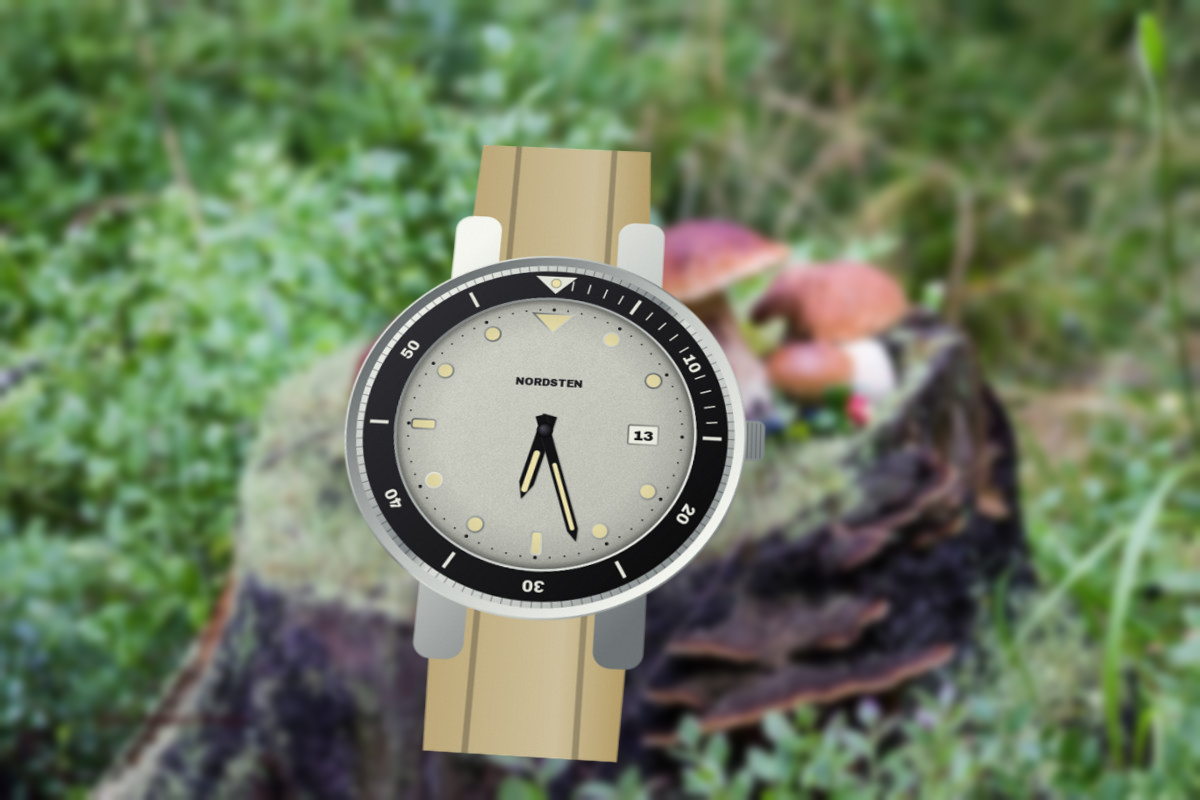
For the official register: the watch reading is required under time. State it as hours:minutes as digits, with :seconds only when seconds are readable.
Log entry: 6:27
